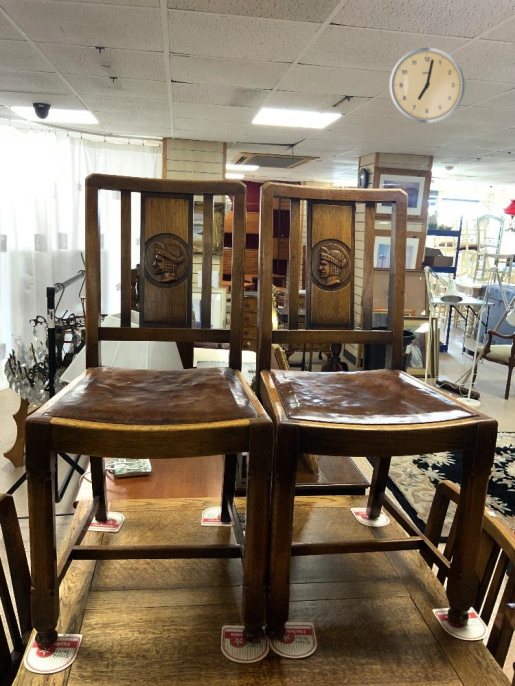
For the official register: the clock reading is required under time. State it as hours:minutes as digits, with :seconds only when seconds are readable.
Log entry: 7:02
